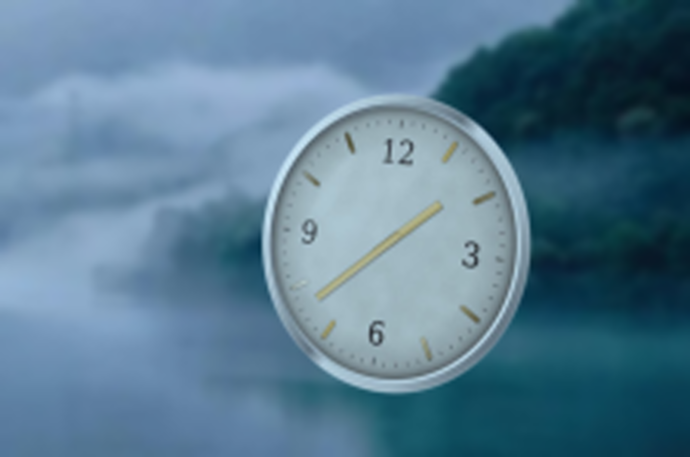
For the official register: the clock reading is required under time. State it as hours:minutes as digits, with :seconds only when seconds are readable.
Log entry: 1:38
